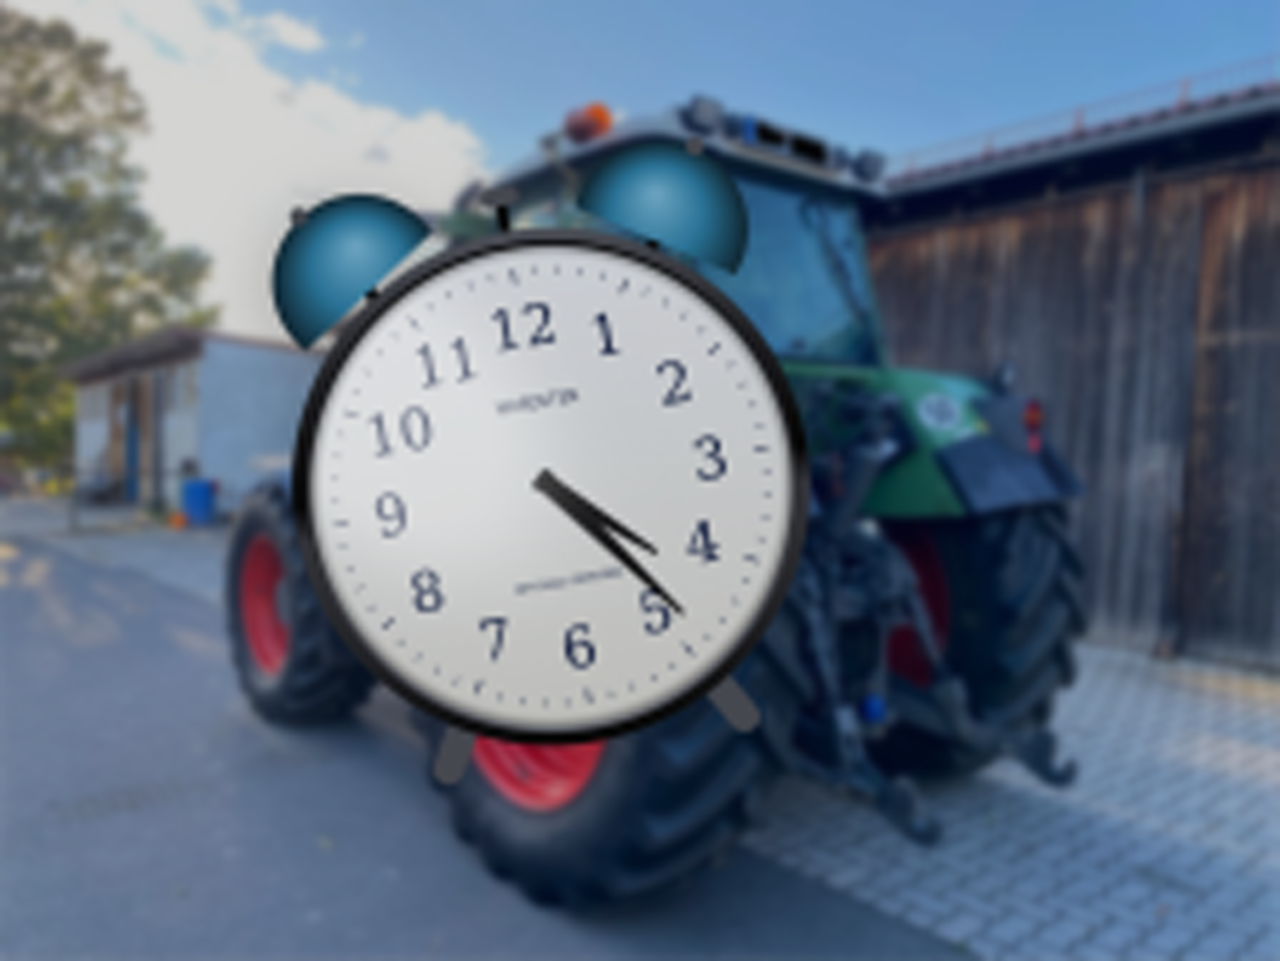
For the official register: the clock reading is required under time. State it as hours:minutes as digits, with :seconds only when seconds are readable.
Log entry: 4:24
